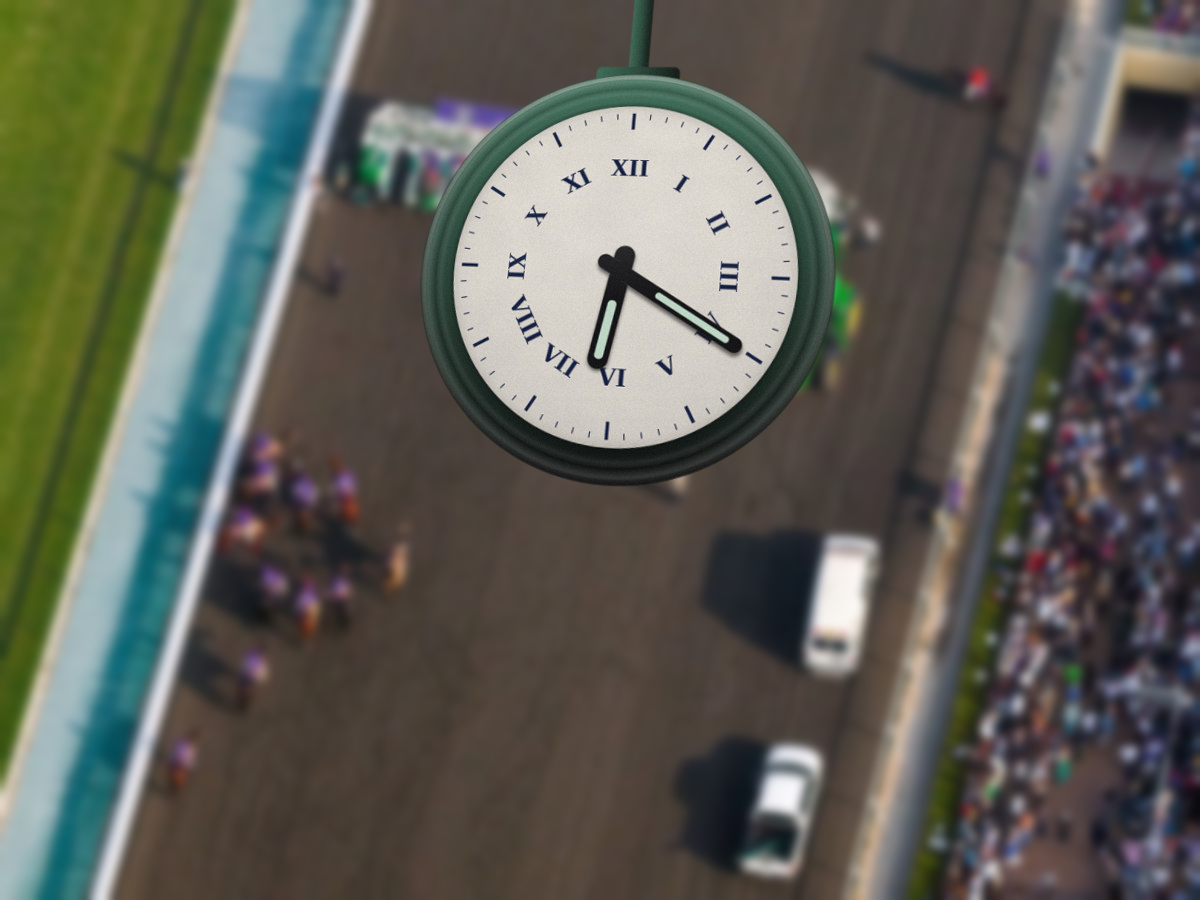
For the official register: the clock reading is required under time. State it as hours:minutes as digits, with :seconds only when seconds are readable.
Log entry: 6:20
